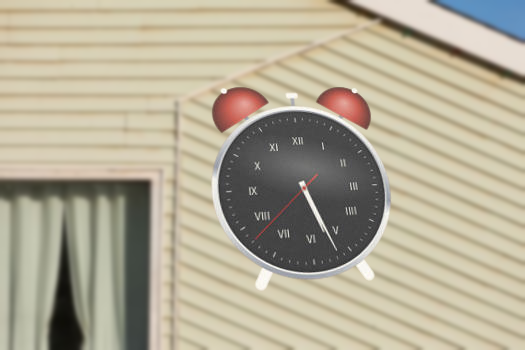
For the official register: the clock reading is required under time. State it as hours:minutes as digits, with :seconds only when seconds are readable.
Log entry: 5:26:38
